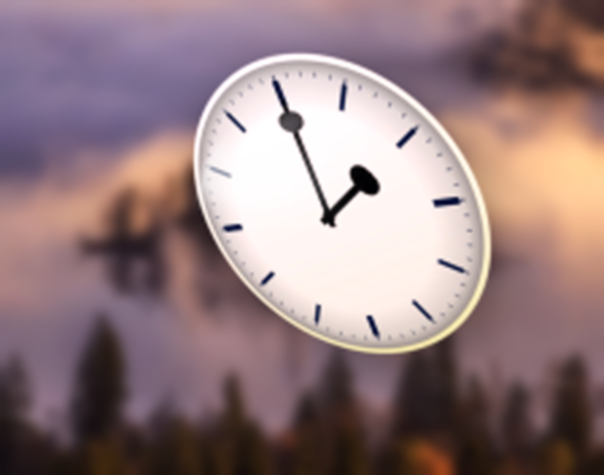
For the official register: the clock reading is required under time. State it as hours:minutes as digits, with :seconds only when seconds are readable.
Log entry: 2:00
